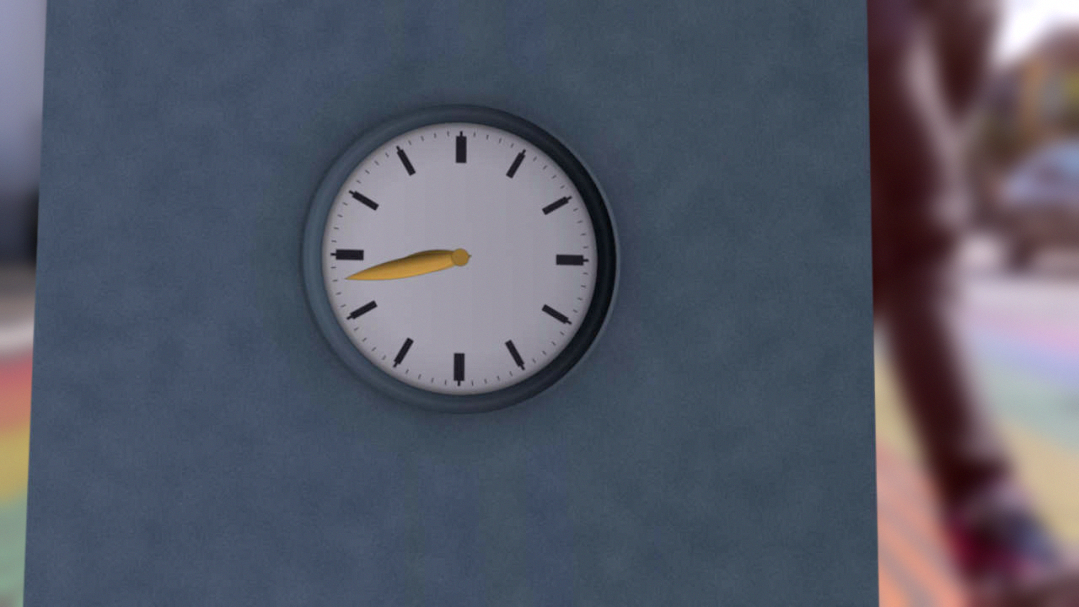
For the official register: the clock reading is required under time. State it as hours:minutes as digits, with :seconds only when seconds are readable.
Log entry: 8:43
